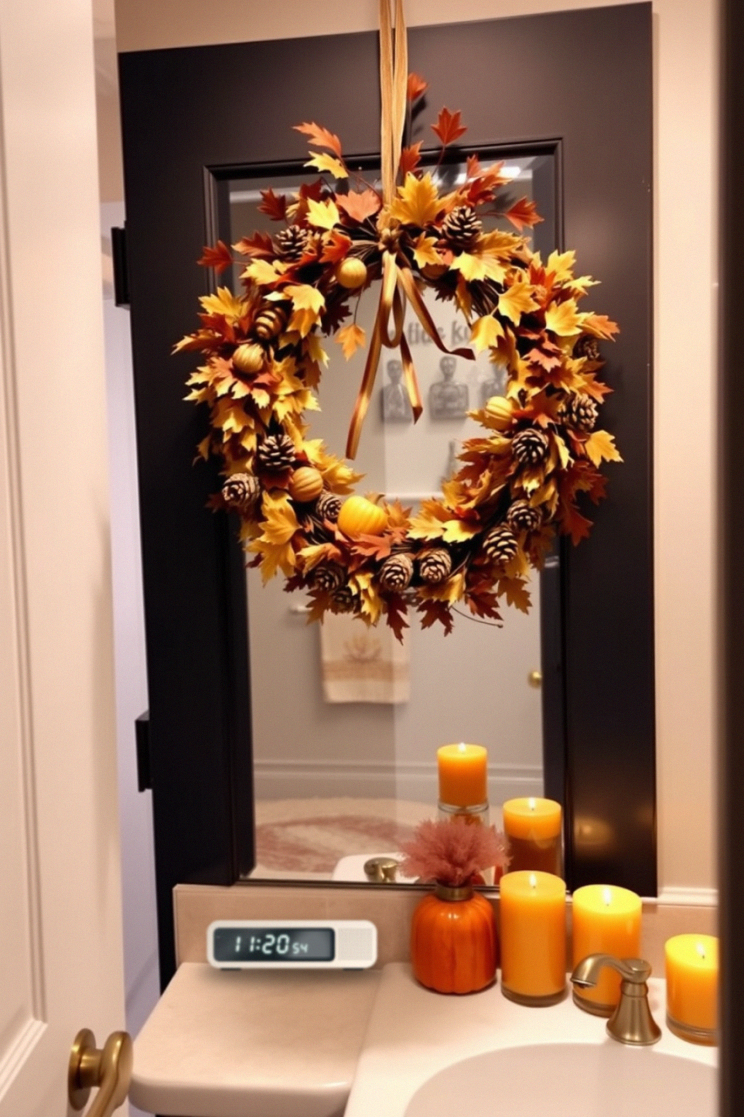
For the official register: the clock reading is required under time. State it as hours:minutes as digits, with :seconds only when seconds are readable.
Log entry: 11:20
